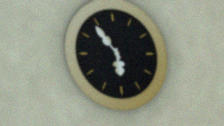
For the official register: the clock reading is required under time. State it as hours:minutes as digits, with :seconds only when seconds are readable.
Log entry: 5:54
